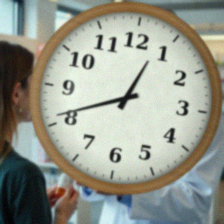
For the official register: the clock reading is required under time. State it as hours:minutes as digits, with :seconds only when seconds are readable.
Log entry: 12:41
